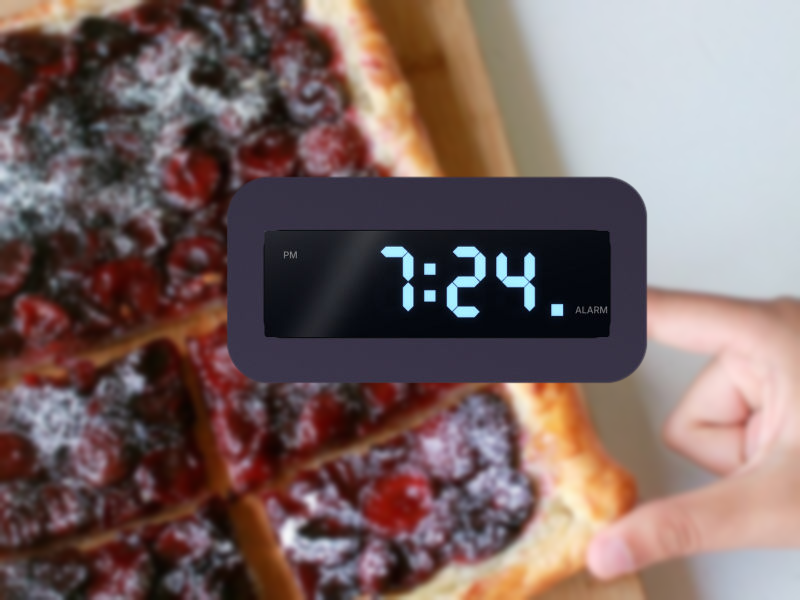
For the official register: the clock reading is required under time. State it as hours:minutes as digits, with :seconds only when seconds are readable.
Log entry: 7:24
